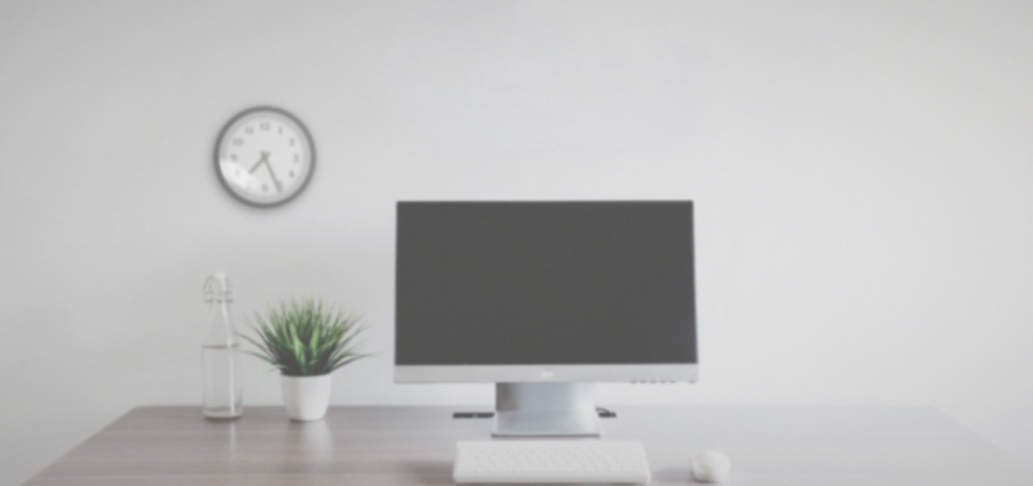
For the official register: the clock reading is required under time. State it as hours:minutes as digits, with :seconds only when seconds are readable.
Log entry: 7:26
